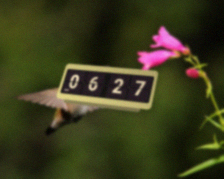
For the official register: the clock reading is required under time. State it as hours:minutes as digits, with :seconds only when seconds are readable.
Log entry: 6:27
